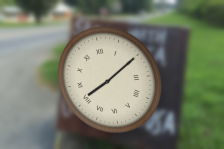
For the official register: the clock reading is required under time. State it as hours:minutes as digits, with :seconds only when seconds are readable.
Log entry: 8:10
